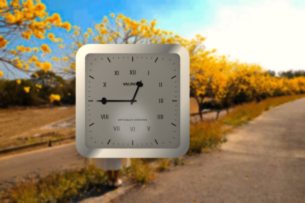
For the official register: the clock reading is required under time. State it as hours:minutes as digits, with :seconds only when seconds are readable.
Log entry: 12:45
